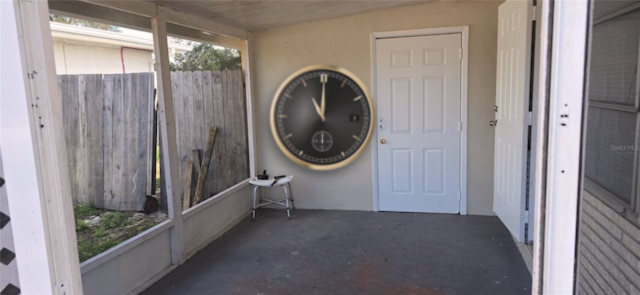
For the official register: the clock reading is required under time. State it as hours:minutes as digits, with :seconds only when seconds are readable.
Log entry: 11:00
